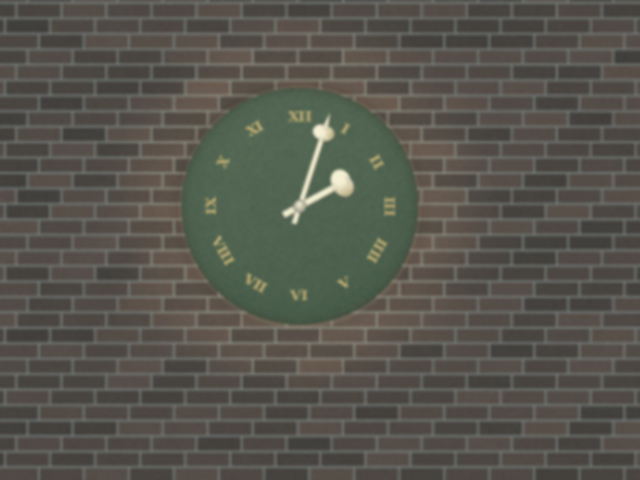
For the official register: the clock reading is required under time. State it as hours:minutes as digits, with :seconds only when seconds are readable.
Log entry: 2:03
